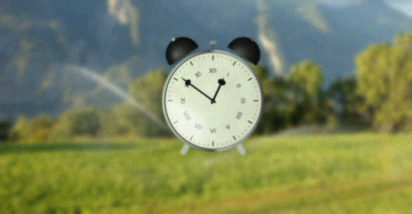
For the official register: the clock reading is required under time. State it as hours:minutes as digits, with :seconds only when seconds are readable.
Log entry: 12:51
